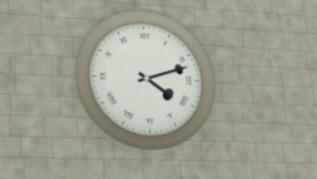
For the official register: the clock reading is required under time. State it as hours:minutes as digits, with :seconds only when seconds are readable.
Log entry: 4:12
